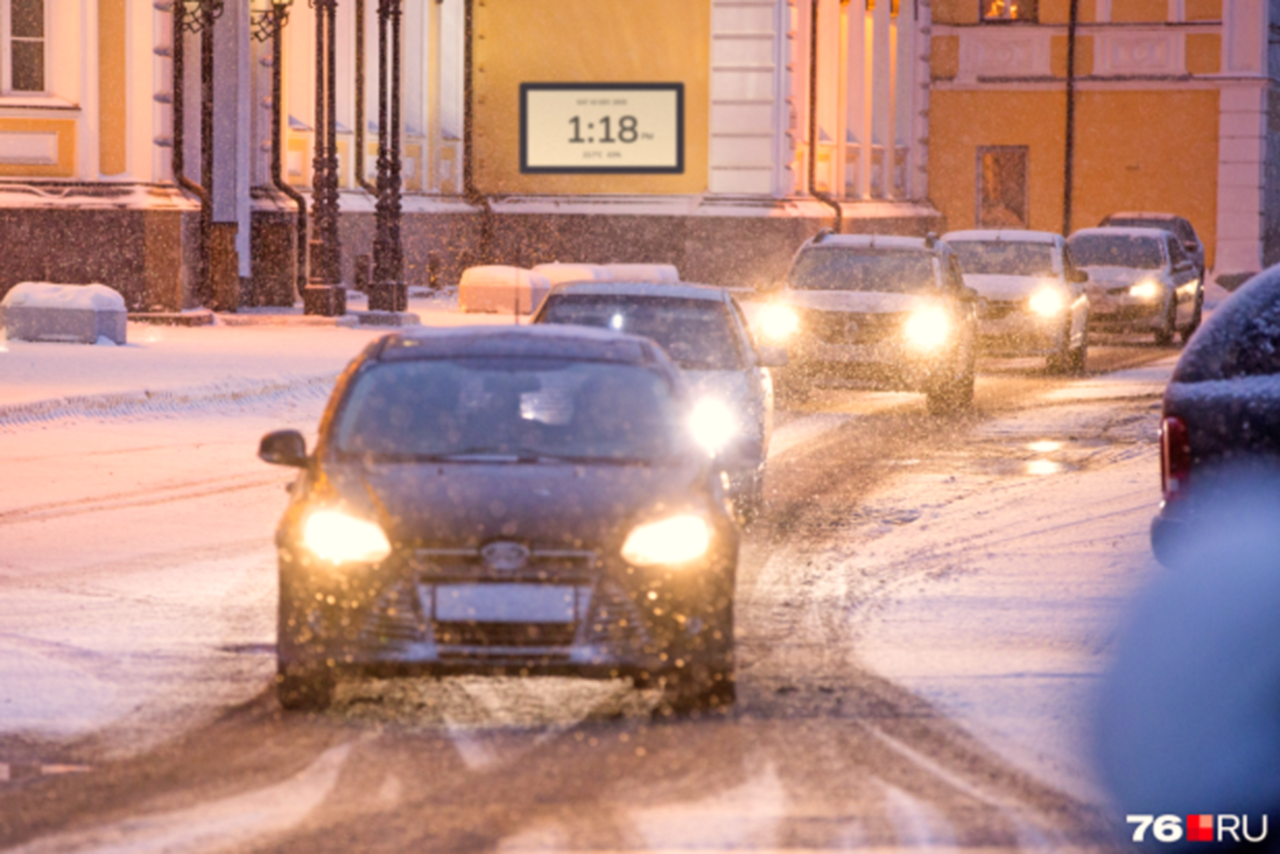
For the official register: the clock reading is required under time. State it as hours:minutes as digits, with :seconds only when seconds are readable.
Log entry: 1:18
